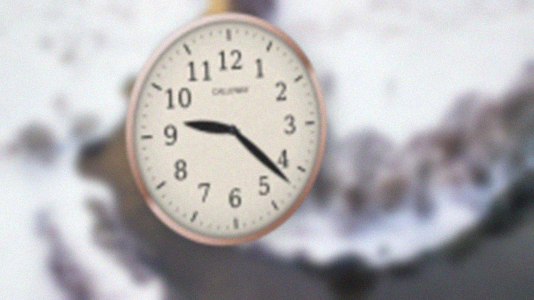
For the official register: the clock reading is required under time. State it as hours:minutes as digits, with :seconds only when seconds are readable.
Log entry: 9:22
